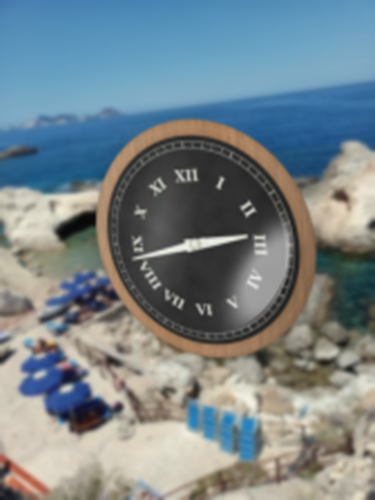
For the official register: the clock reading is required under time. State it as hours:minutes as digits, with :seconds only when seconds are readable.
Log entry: 2:43
